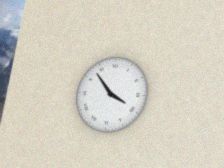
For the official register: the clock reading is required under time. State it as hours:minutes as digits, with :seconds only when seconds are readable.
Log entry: 3:53
